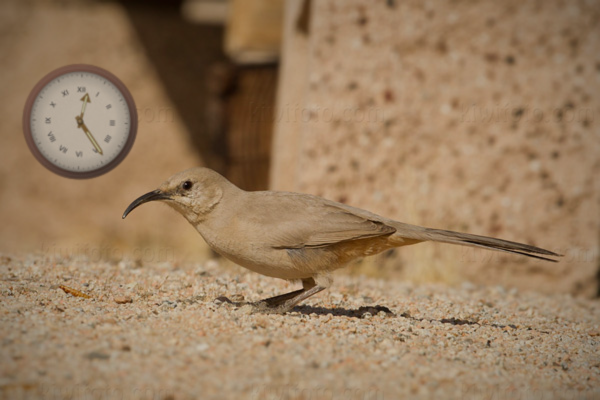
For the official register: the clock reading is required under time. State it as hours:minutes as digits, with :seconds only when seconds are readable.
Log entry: 12:24
